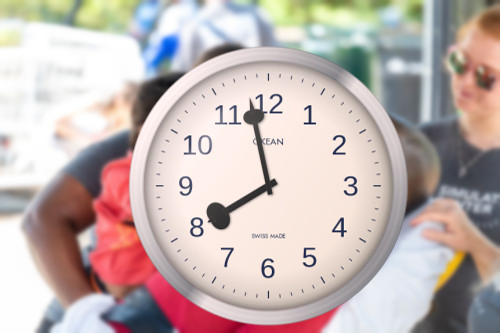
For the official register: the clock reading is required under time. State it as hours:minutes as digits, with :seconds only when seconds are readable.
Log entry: 7:58
